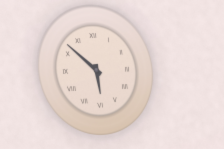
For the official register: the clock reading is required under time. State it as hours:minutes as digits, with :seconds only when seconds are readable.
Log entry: 5:52
